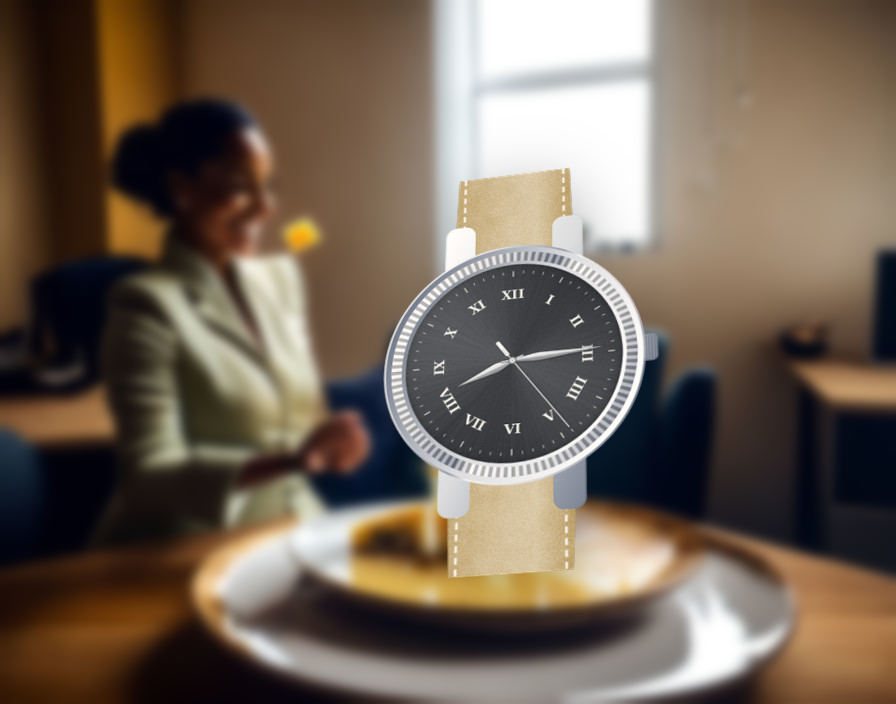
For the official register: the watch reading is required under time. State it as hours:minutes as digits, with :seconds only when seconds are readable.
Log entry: 8:14:24
